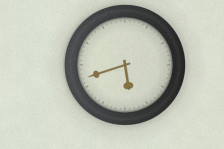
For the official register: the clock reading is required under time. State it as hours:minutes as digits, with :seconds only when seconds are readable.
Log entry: 5:42
